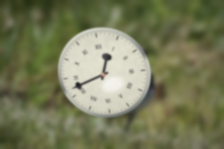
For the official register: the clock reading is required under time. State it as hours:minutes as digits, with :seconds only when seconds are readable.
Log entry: 12:42
